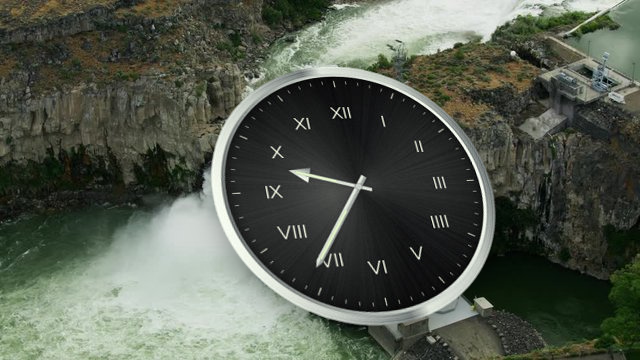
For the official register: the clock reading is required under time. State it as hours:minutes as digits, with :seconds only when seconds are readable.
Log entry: 9:36
